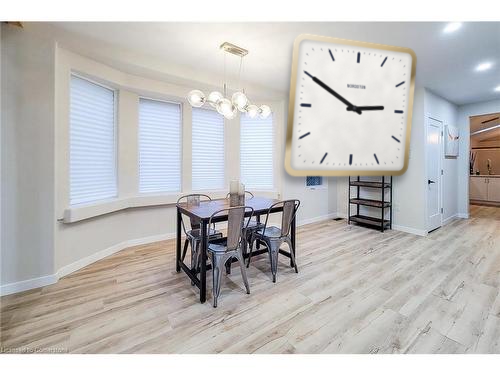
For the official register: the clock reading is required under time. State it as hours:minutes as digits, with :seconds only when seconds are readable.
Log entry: 2:50
